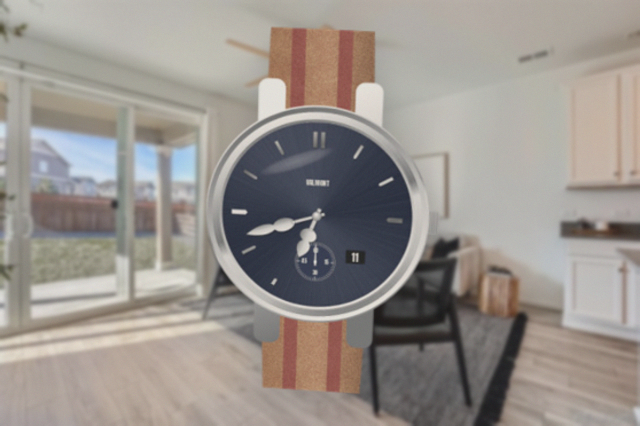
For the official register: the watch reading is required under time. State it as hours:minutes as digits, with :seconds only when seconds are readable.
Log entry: 6:42
